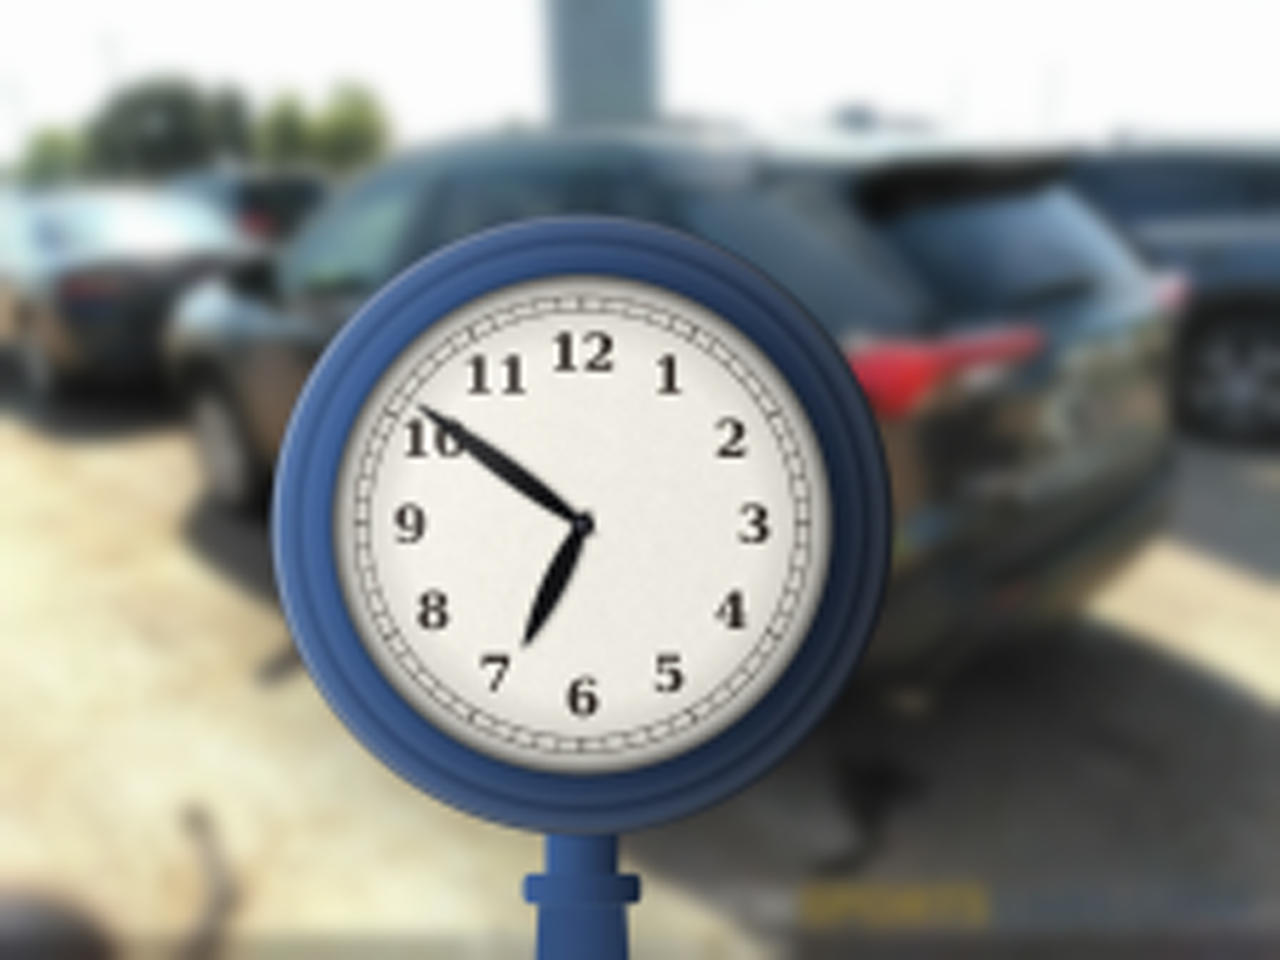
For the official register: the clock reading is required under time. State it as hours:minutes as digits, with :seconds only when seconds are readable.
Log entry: 6:51
